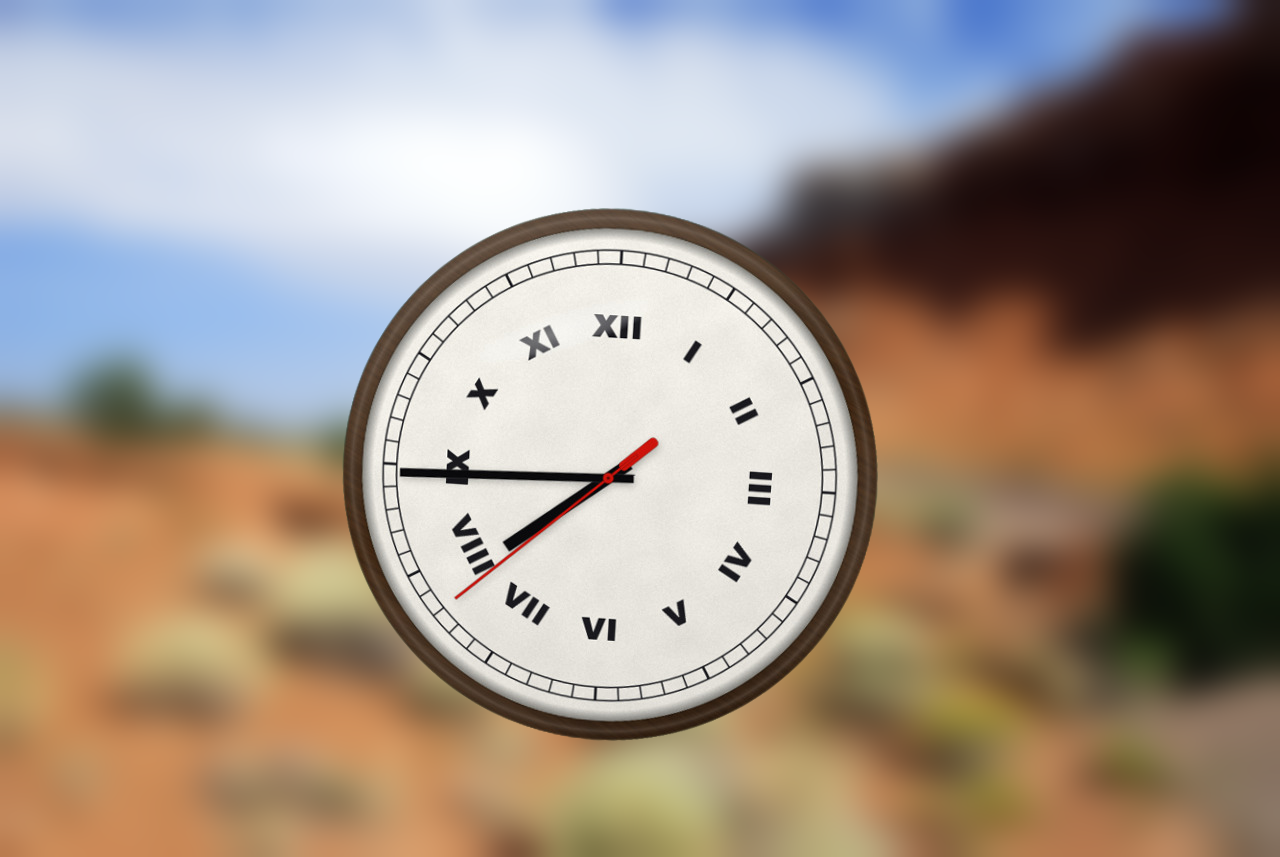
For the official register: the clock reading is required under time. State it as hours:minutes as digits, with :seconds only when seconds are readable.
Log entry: 7:44:38
